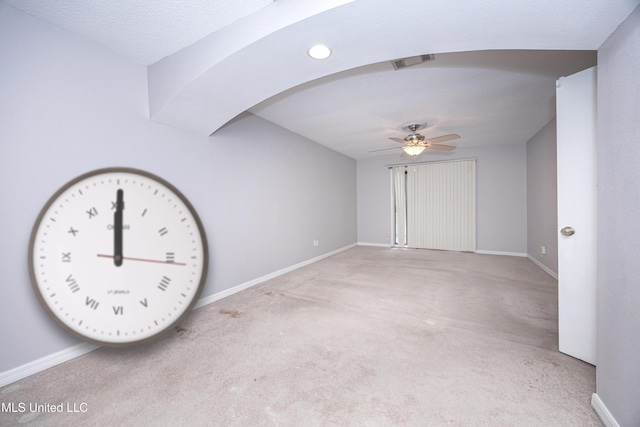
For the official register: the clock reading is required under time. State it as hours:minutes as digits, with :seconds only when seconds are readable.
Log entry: 12:00:16
